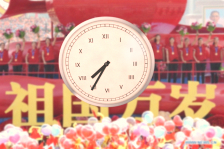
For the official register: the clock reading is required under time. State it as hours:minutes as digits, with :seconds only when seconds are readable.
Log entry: 7:35
